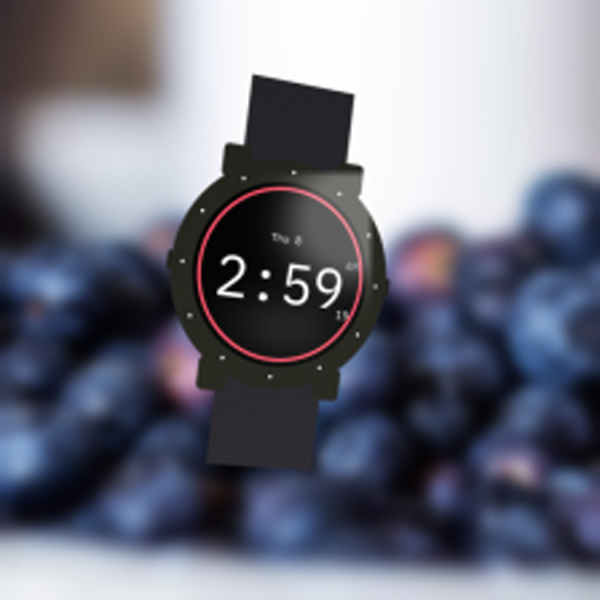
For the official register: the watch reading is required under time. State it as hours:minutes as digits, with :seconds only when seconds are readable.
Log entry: 2:59
